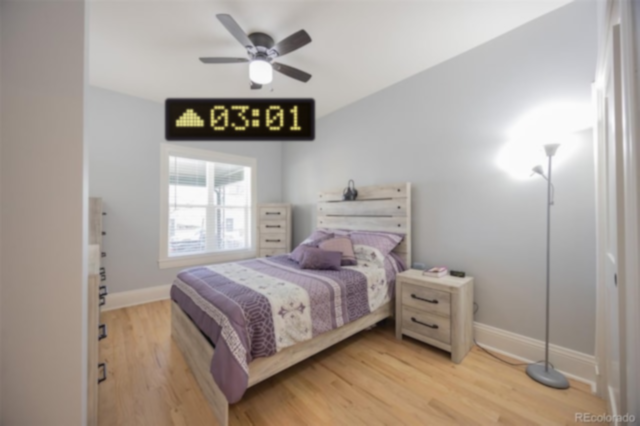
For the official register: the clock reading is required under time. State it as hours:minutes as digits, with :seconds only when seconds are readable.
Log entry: 3:01
